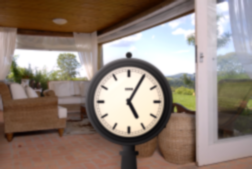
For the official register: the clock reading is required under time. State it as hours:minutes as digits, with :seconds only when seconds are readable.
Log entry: 5:05
